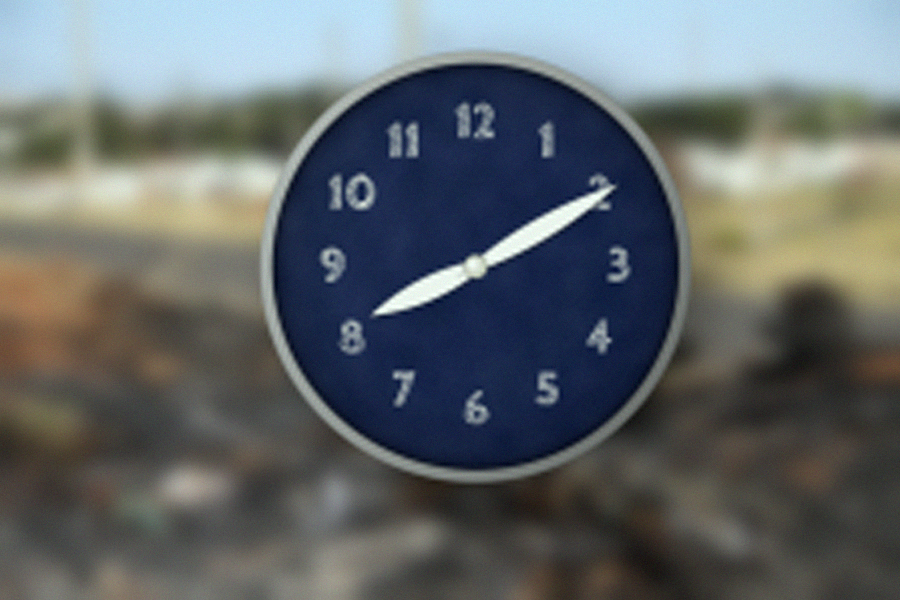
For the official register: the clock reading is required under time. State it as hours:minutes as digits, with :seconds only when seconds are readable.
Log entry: 8:10
